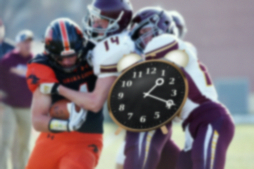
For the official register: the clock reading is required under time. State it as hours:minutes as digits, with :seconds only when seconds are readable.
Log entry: 1:19
